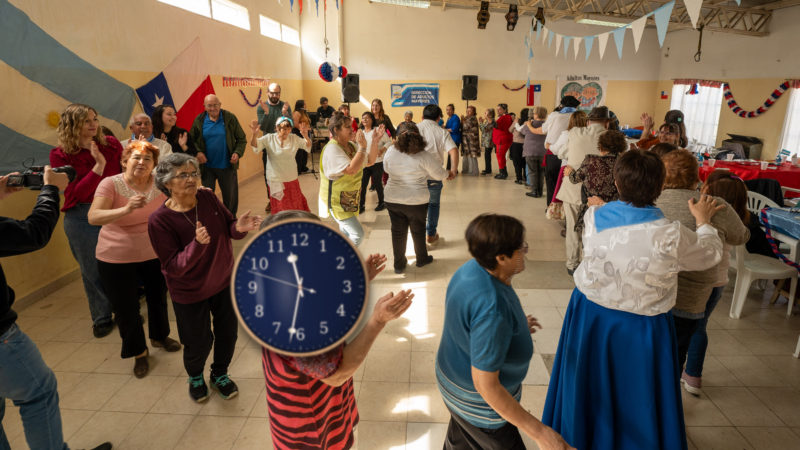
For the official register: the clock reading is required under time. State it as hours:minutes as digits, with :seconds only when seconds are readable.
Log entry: 11:31:48
